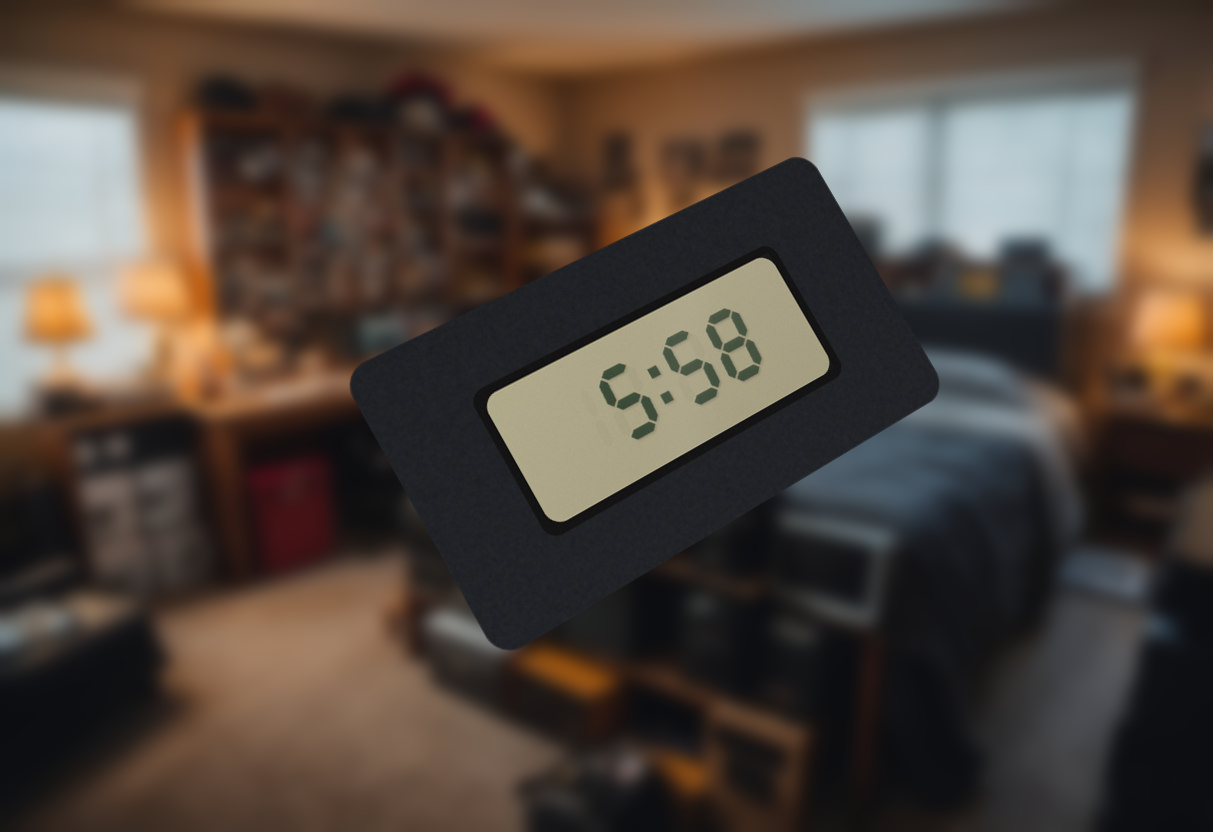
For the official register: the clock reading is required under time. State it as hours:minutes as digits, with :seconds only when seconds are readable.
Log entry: 5:58
